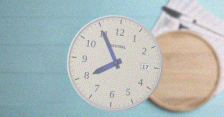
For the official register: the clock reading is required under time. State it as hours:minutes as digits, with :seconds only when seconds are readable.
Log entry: 7:55
